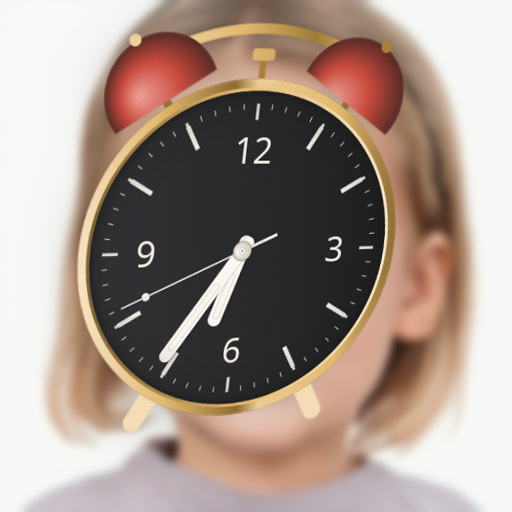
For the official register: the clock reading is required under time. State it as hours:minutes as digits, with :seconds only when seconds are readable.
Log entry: 6:35:41
